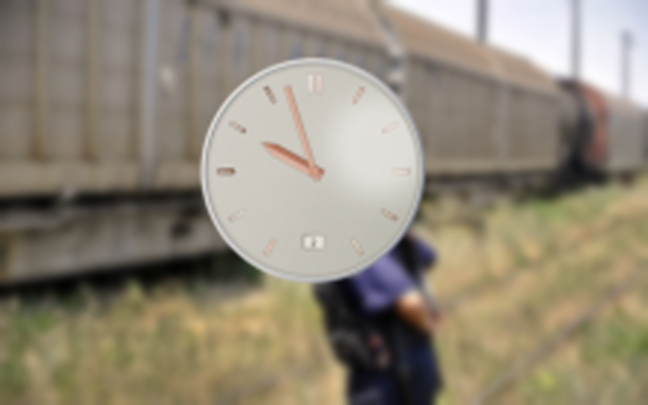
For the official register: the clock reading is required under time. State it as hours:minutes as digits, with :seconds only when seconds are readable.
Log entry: 9:57
